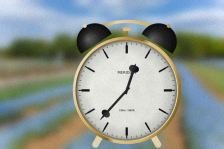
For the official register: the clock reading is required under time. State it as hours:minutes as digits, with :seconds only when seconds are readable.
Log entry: 12:37
